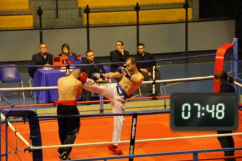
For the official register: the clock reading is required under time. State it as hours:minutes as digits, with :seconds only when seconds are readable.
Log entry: 7:48
